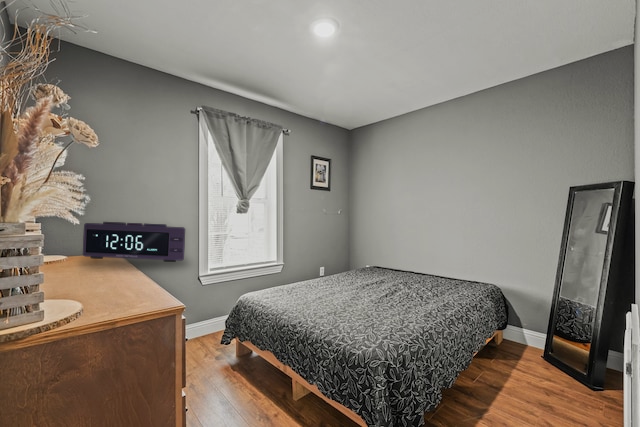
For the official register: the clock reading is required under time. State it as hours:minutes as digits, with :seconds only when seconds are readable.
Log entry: 12:06
